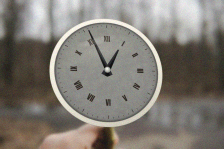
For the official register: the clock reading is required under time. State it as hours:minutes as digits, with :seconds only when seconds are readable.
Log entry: 12:56
